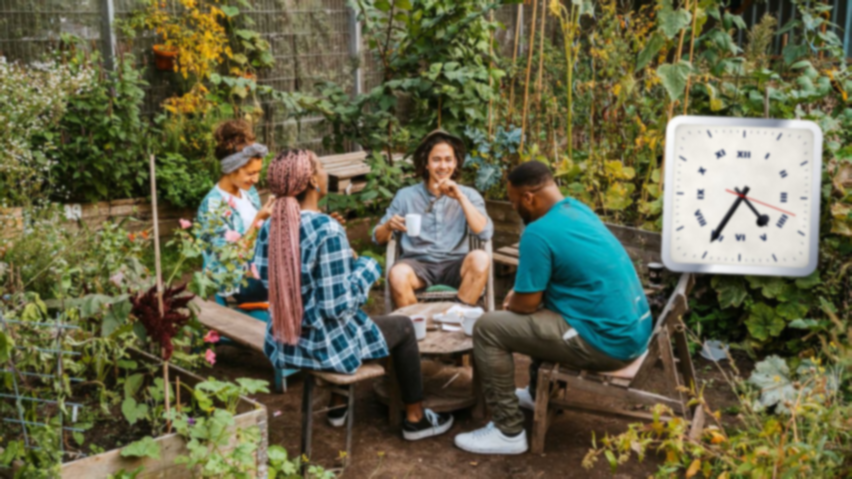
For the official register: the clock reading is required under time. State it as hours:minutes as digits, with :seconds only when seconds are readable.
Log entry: 4:35:18
